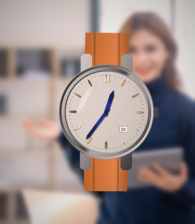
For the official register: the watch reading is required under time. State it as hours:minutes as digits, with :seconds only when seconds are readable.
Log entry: 12:36
